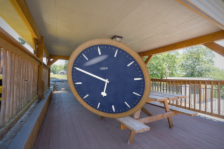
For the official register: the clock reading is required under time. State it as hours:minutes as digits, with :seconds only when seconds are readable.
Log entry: 6:50
